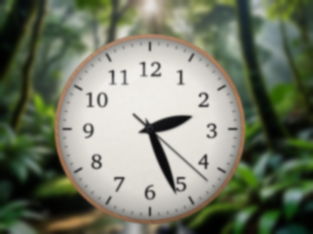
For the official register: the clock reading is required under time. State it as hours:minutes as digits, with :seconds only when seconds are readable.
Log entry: 2:26:22
